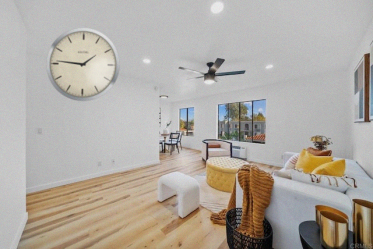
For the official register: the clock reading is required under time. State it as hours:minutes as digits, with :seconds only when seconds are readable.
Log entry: 1:46
